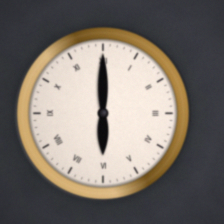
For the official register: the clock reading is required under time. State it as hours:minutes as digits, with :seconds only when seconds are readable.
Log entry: 6:00
